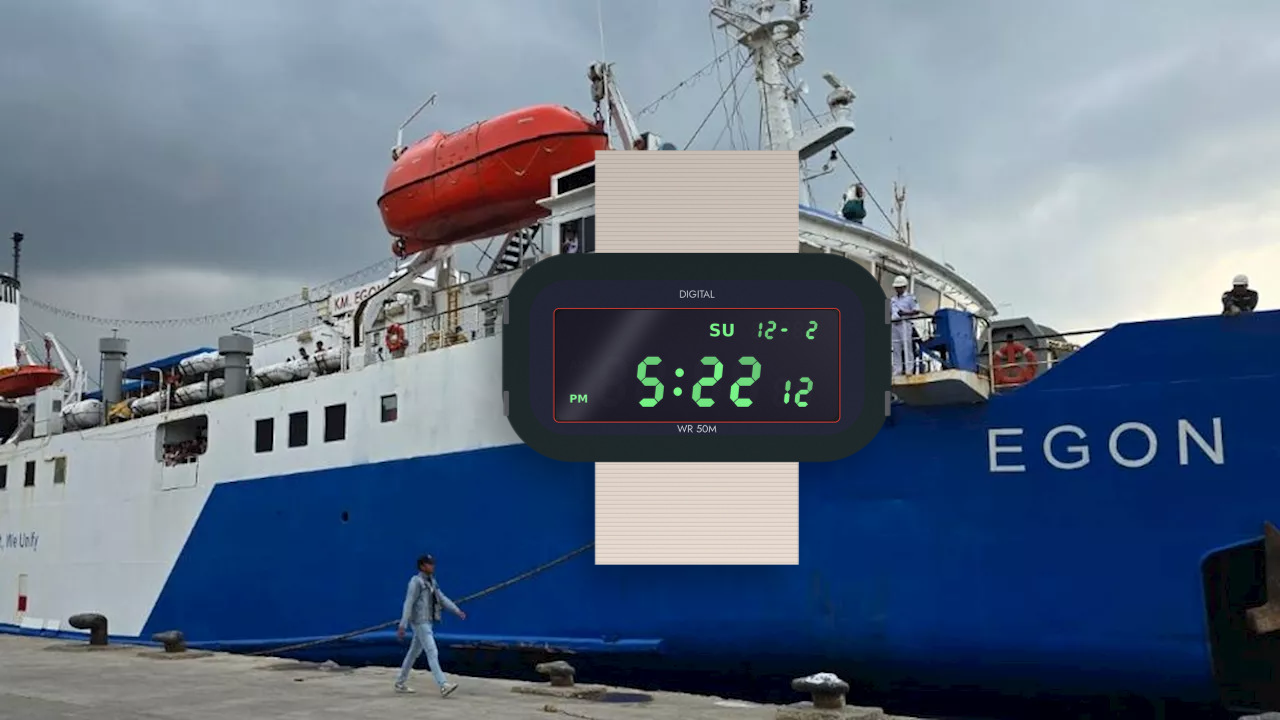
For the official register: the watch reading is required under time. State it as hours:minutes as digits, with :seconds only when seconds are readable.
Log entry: 5:22:12
